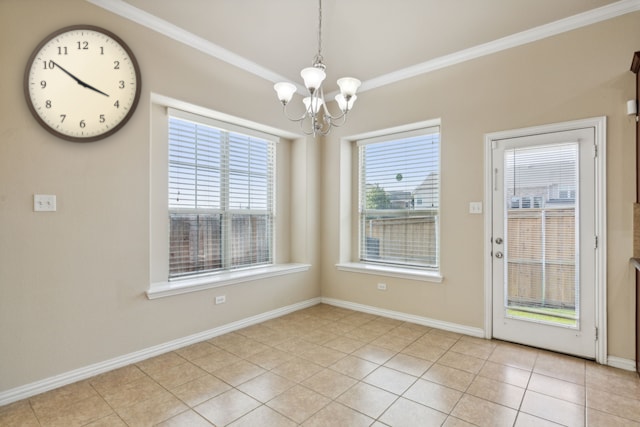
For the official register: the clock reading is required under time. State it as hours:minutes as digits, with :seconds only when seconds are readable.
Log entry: 3:51
